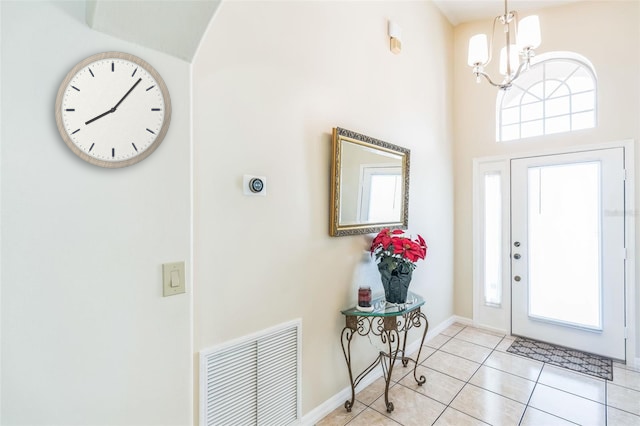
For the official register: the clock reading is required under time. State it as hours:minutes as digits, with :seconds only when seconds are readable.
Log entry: 8:07
